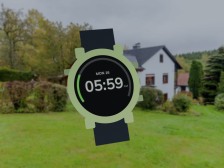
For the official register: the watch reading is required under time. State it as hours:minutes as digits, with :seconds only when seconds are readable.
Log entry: 5:59
